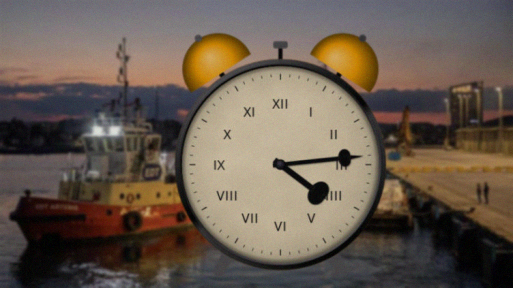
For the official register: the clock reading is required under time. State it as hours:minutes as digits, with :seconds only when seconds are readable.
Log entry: 4:14
